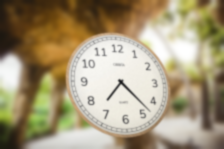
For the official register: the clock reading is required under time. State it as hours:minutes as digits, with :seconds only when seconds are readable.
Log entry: 7:23
